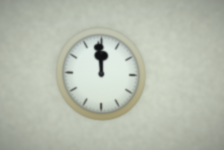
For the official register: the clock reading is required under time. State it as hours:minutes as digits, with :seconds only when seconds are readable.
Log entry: 11:59
